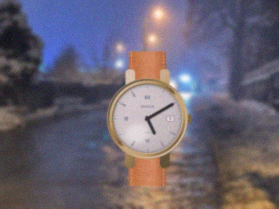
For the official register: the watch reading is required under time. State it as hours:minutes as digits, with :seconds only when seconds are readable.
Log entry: 5:10
